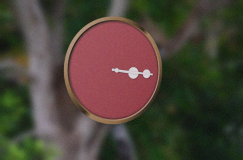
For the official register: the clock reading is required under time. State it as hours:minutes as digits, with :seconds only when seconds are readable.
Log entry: 3:16
